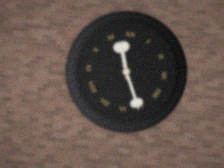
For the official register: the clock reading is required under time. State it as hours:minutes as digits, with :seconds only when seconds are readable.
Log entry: 11:26
